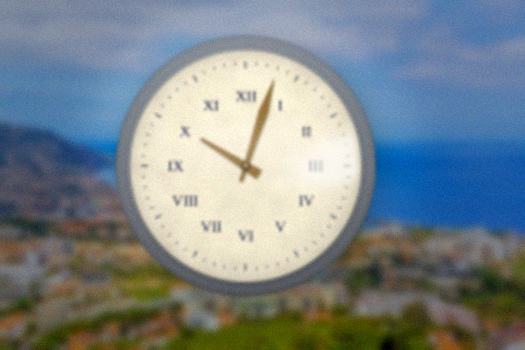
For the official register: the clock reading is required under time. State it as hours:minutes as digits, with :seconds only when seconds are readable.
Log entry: 10:03
